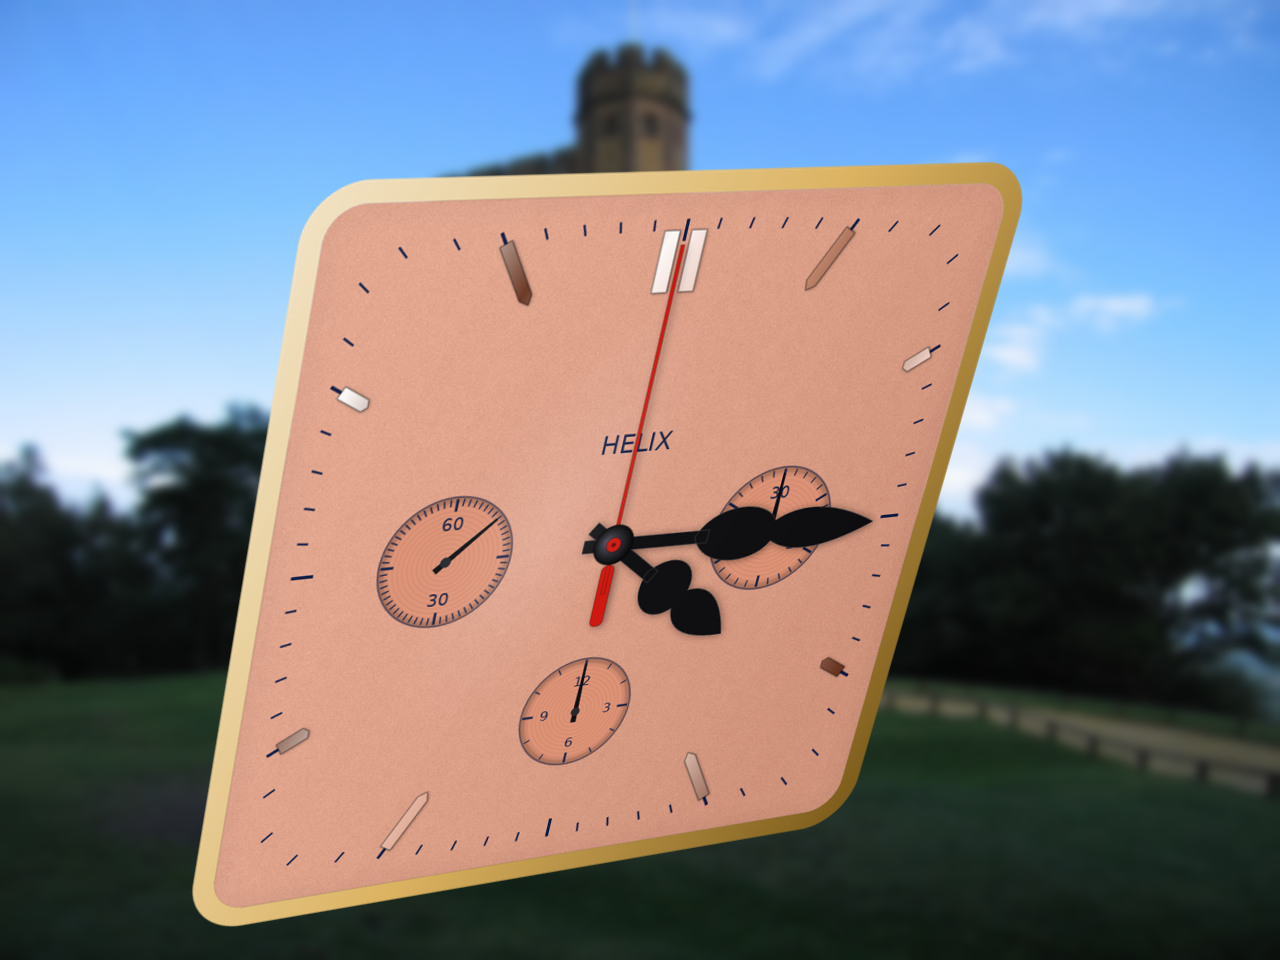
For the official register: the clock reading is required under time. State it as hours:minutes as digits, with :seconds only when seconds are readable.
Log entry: 4:15:08
